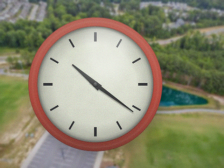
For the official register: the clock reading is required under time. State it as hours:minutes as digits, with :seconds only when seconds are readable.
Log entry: 10:21
